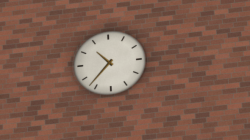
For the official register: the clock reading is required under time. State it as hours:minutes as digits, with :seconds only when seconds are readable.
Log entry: 10:37
